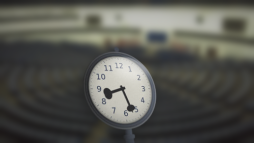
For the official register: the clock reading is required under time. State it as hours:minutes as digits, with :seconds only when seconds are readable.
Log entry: 8:27
